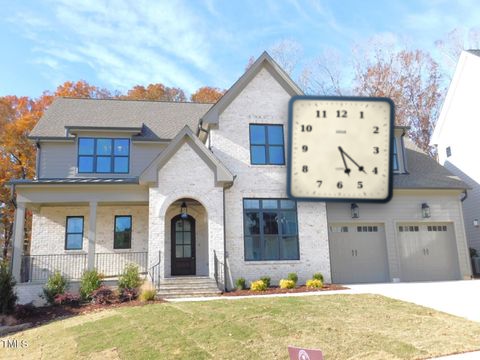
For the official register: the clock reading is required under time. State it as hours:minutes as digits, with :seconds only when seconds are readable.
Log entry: 5:22
